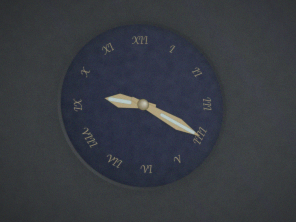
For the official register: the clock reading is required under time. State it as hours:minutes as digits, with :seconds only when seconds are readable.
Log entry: 9:20
